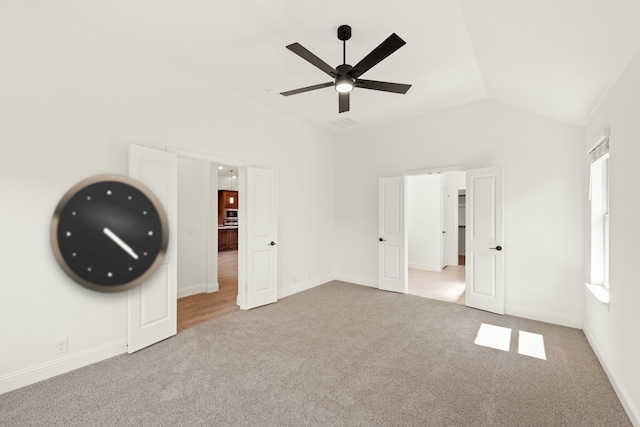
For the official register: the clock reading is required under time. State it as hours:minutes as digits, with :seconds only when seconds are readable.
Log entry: 4:22
